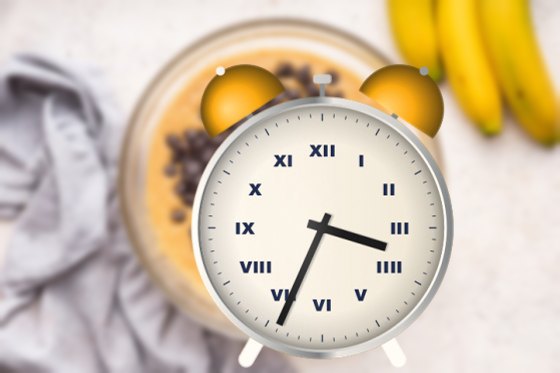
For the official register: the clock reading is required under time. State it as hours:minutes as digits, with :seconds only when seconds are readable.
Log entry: 3:34
